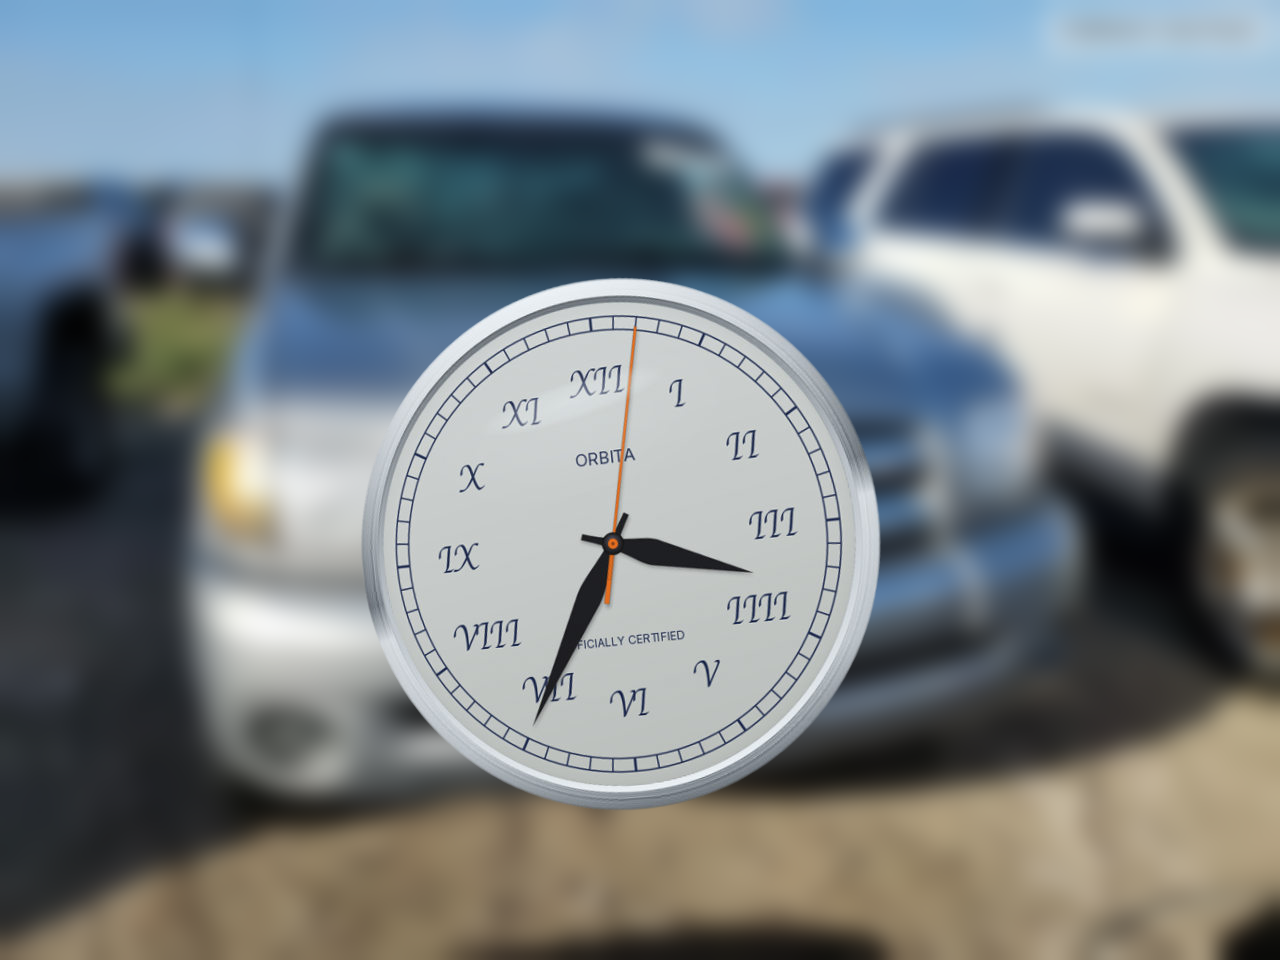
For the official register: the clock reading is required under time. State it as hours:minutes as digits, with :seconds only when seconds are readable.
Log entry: 3:35:02
